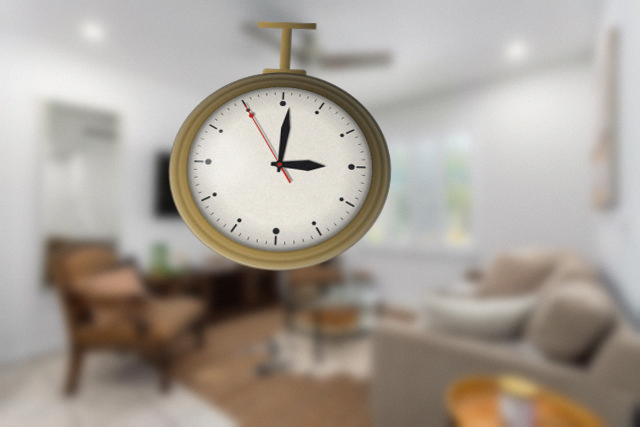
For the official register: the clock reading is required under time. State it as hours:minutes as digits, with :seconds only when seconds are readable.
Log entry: 3:00:55
